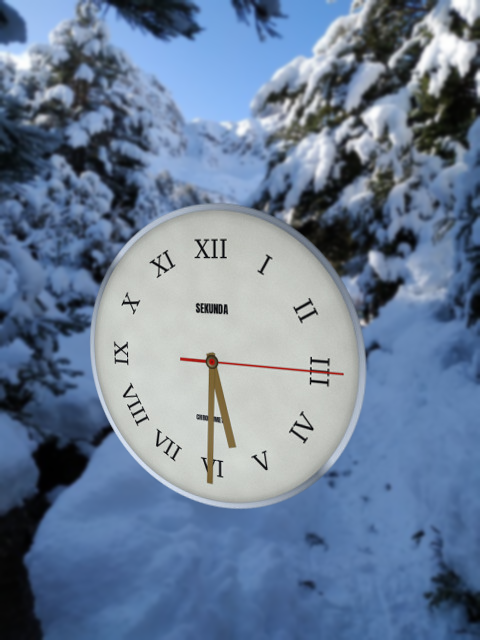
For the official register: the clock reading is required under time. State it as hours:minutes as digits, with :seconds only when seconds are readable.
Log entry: 5:30:15
